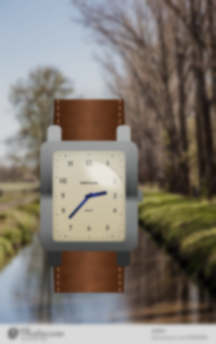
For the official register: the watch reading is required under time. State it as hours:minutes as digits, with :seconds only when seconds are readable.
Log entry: 2:37
